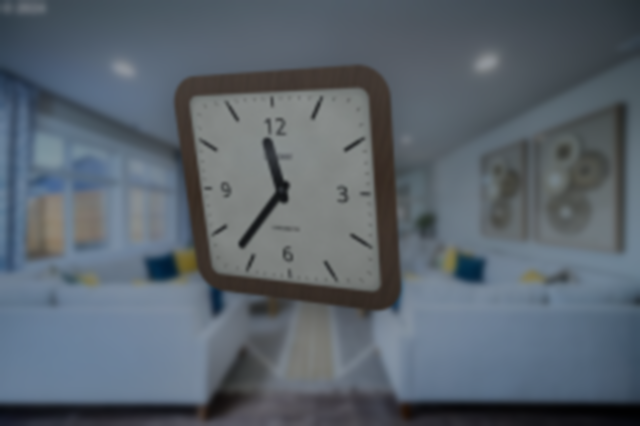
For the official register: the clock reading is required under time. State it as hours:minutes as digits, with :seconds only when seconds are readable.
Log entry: 11:37
